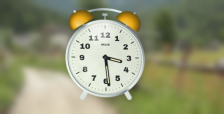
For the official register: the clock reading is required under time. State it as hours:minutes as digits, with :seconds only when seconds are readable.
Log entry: 3:29
